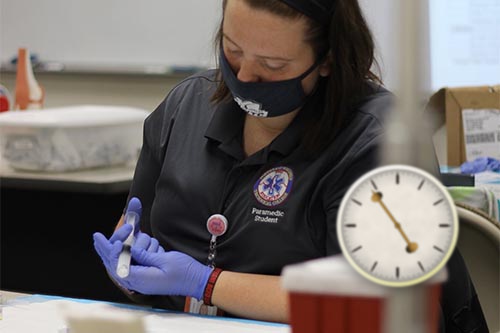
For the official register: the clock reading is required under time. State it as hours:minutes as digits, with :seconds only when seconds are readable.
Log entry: 4:54
